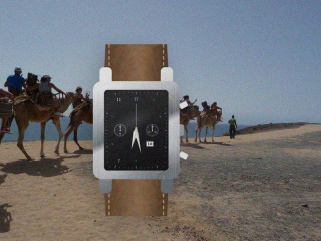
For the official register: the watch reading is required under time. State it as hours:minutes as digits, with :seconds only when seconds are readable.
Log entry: 6:28
